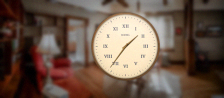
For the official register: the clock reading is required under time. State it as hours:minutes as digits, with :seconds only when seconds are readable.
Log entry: 1:36
